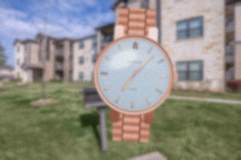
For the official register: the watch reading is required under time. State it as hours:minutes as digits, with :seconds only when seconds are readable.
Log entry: 7:07
